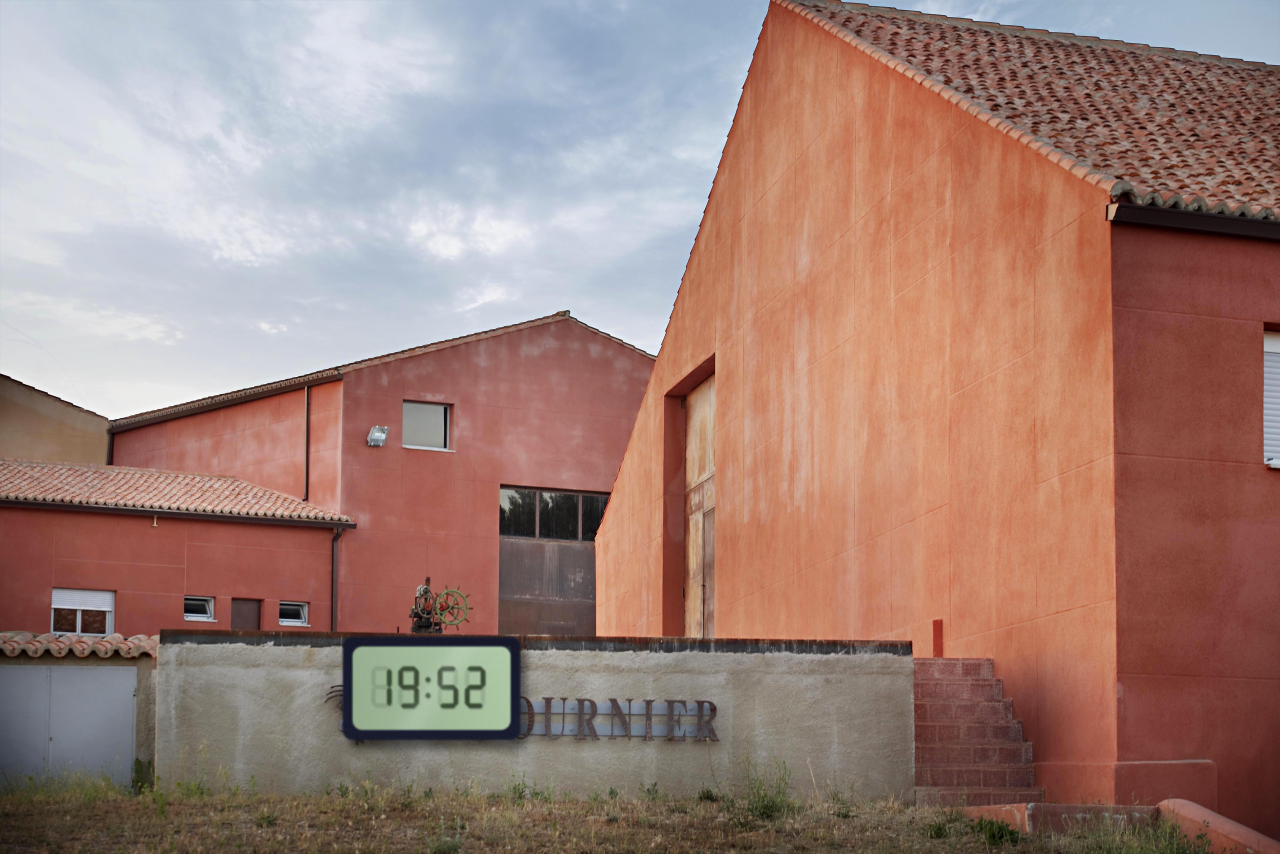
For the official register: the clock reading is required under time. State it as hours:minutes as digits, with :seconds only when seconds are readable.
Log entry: 19:52
